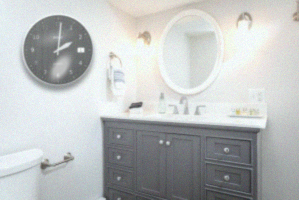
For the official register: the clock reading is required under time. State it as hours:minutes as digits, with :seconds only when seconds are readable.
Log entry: 2:01
